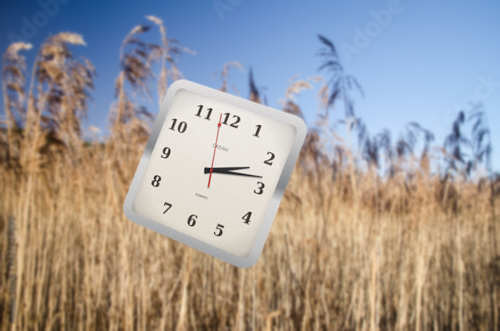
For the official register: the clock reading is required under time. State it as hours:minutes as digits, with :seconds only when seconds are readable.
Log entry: 2:12:58
